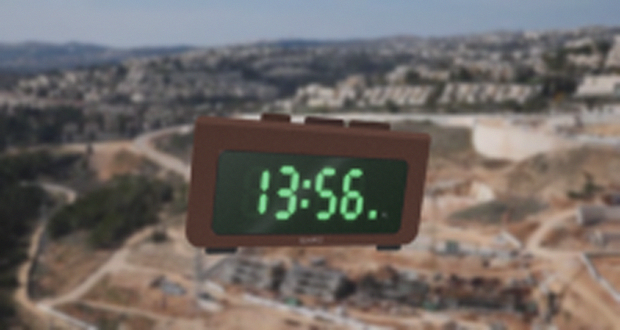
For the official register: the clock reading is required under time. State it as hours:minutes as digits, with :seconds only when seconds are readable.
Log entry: 13:56
